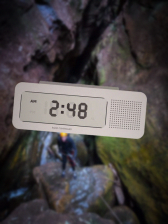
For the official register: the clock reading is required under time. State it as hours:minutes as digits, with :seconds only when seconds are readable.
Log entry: 2:48
